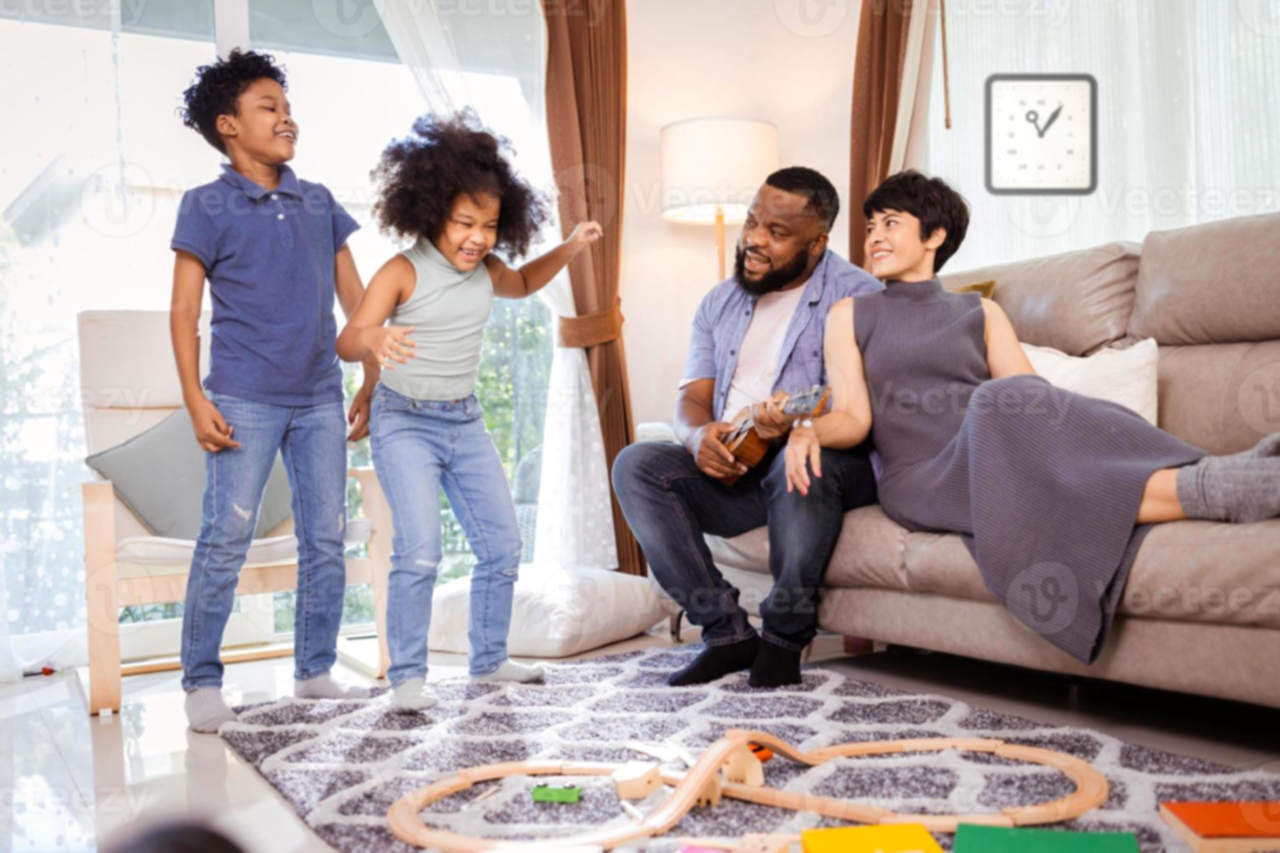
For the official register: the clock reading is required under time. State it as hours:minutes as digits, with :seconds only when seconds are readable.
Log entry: 11:06
